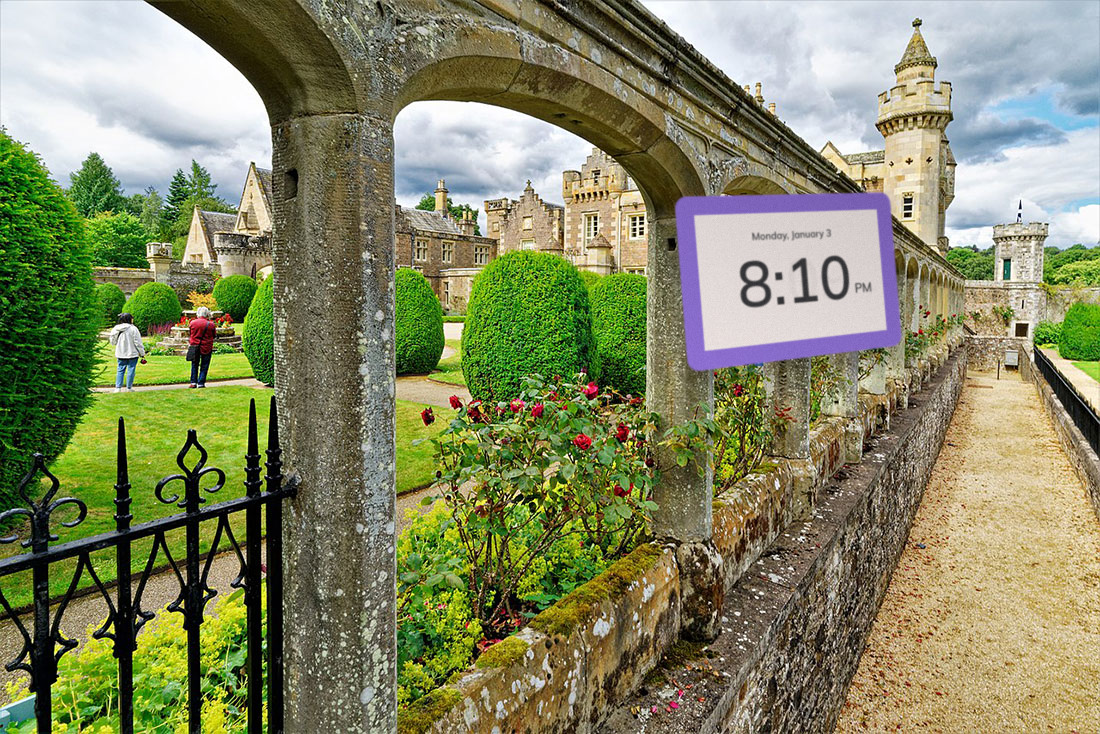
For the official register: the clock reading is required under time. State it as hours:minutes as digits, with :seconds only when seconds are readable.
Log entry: 8:10
